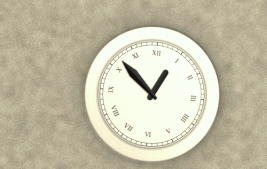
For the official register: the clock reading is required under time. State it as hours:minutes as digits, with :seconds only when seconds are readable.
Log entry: 12:52
